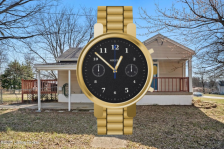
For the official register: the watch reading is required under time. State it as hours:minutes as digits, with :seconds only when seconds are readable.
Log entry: 12:52
